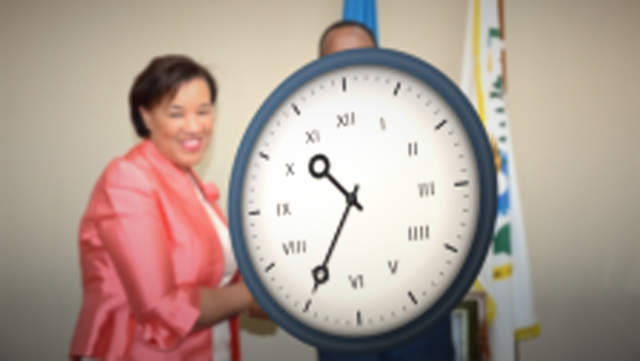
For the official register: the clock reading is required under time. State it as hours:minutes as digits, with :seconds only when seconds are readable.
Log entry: 10:35
